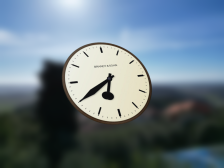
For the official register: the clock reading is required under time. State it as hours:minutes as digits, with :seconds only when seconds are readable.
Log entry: 6:40
